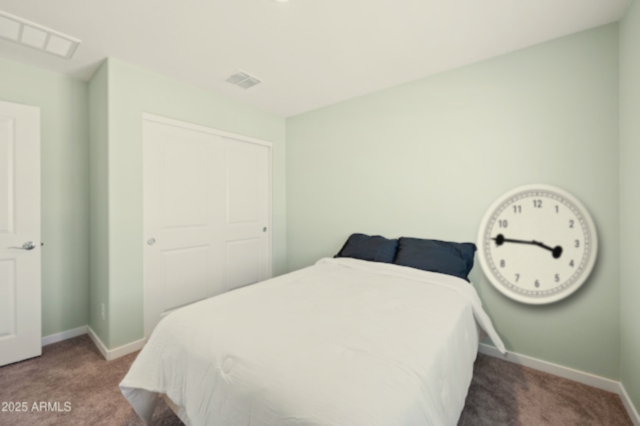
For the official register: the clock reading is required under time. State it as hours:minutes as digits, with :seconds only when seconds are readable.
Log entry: 3:46
